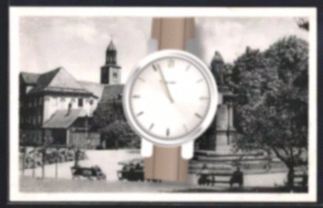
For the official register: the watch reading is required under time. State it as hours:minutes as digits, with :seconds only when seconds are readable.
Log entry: 10:56
